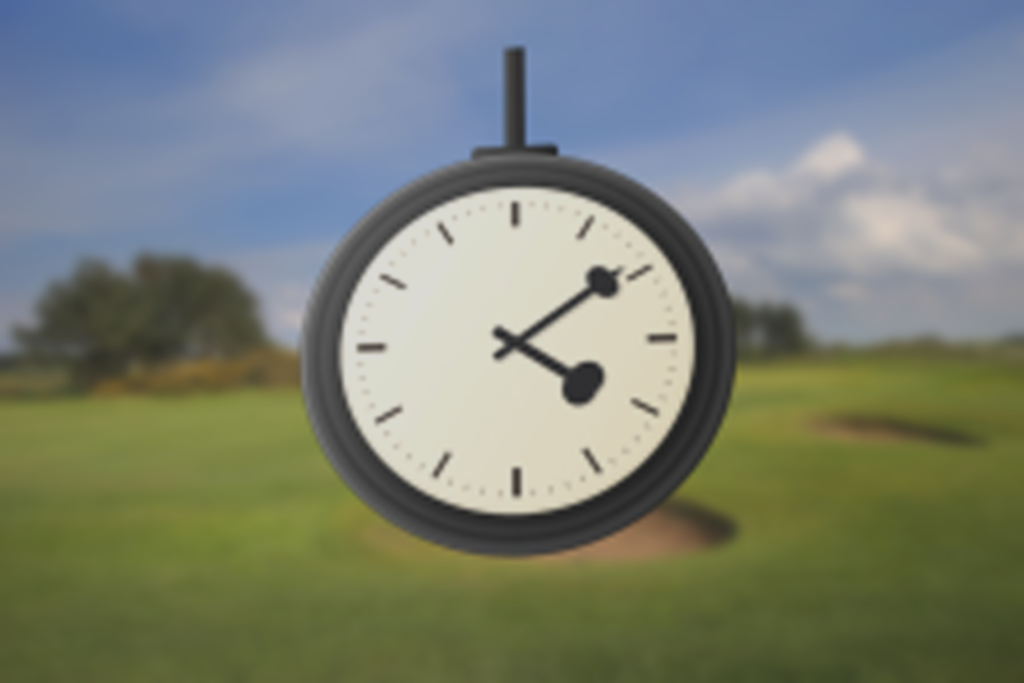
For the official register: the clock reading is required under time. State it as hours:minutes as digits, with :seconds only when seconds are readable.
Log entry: 4:09
